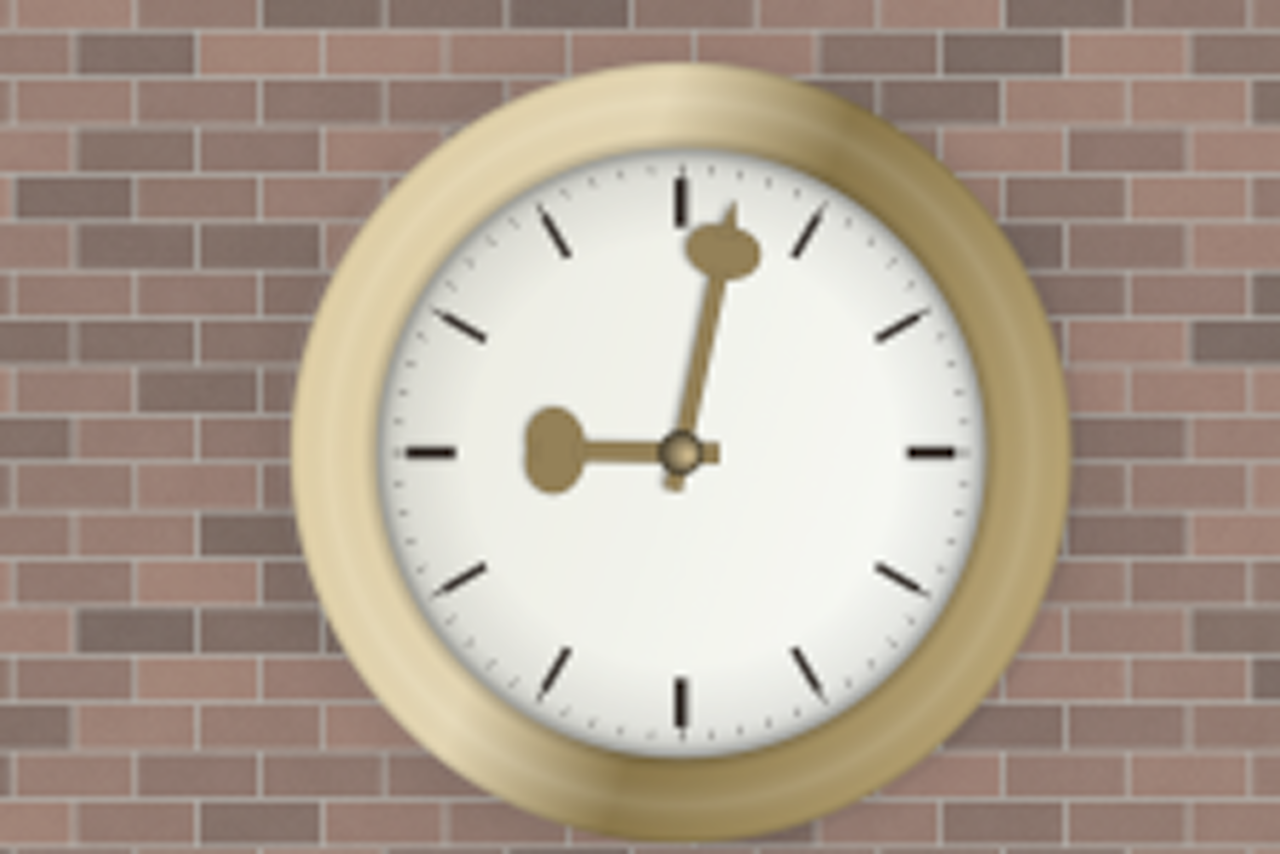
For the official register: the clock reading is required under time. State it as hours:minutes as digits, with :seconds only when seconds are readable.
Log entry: 9:02
